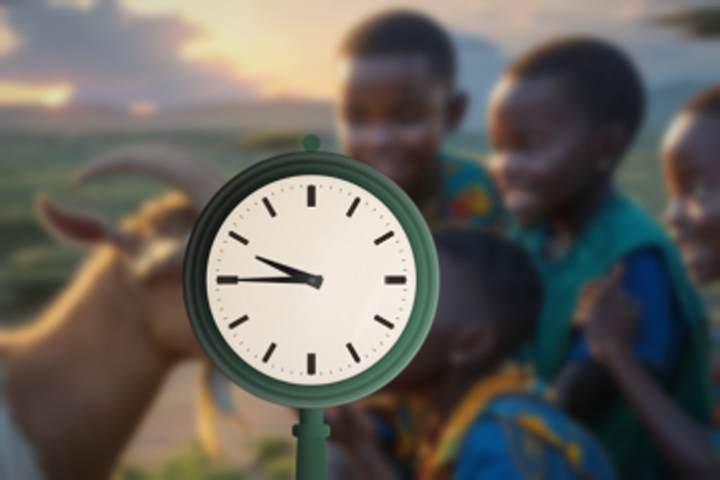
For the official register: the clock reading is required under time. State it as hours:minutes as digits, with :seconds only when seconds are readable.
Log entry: 9:45
